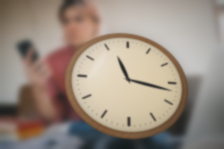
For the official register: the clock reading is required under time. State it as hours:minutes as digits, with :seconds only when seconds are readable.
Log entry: 11:17
